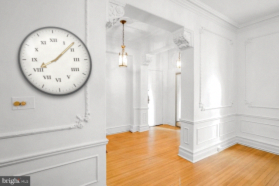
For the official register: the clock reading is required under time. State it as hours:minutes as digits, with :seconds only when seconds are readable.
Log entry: 8:08
